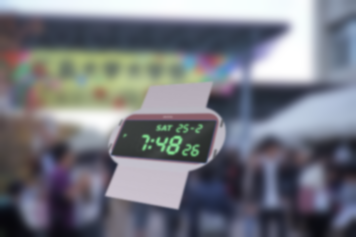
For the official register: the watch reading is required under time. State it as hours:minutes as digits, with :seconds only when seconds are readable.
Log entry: 7:48
